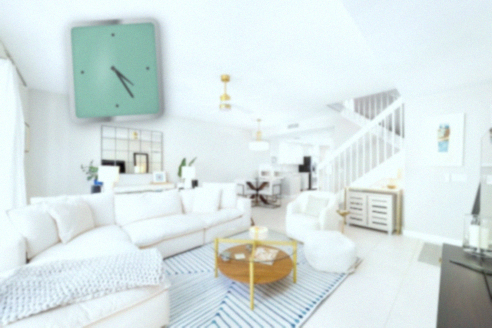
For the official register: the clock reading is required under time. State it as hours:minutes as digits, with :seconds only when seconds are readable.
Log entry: 4:25
